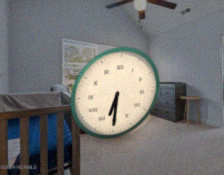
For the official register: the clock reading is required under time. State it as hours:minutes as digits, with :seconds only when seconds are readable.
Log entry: 6:30
